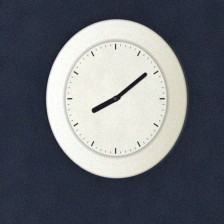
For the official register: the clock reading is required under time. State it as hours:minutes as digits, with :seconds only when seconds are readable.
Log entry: 8:09
